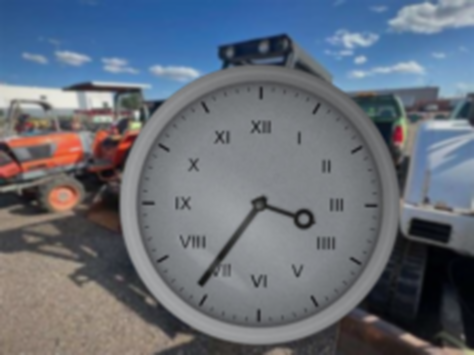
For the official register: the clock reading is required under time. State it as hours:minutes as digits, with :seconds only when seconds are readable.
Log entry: 3:36
